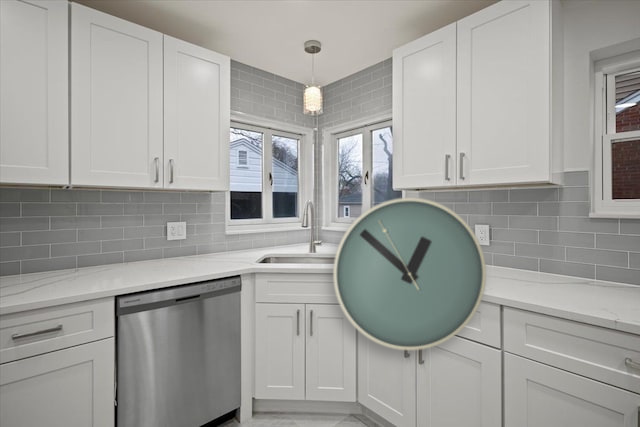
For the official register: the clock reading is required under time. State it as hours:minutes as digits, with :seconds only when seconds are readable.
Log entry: 12:51:55
